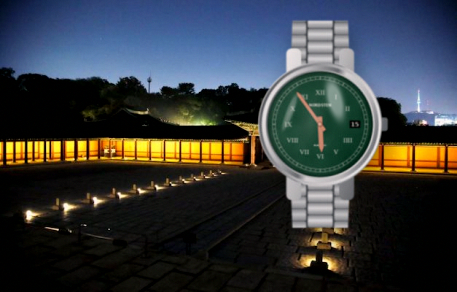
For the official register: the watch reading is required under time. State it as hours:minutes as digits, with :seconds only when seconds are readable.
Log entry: 5:54
